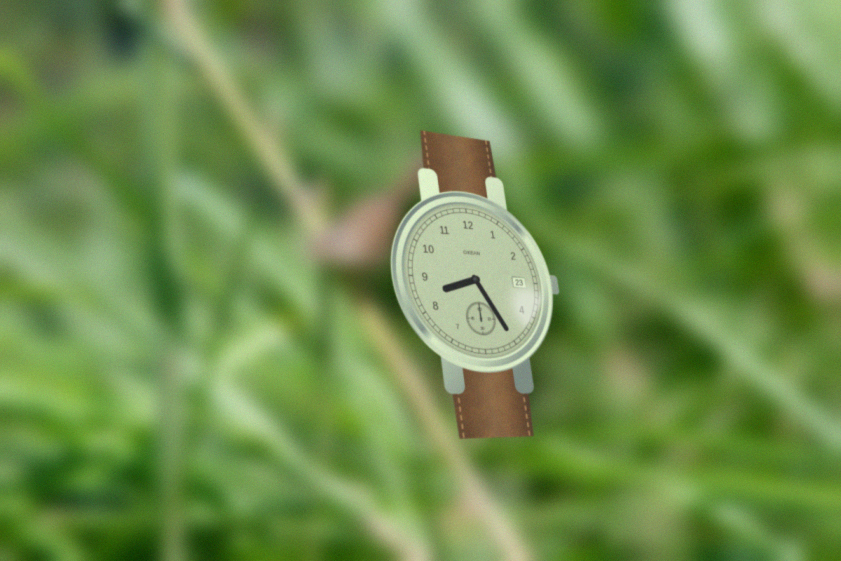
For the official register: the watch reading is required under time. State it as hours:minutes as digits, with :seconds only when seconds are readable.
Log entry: 8:25
